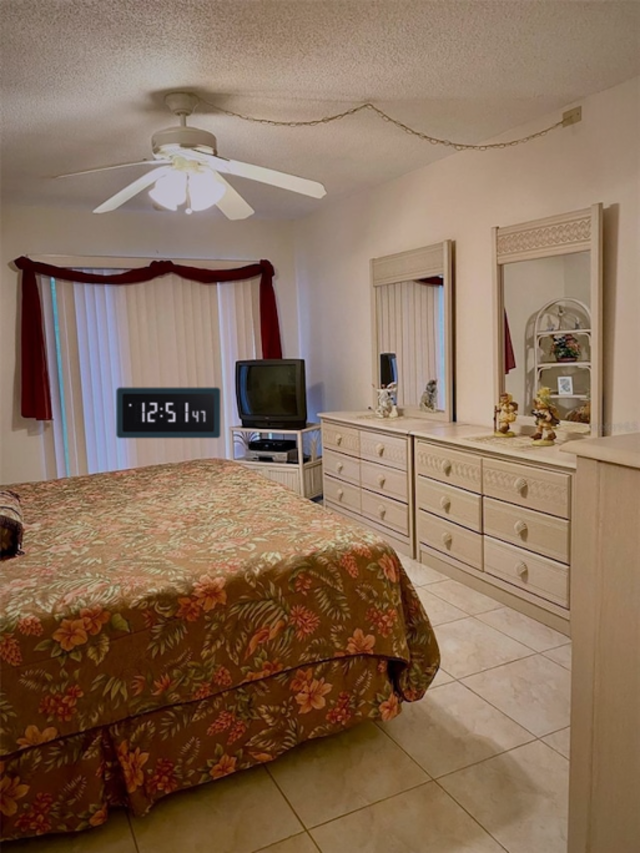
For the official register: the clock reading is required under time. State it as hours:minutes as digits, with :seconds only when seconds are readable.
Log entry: 12:51:47
